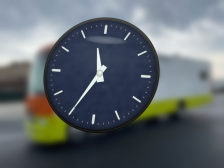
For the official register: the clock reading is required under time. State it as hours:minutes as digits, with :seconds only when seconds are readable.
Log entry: 11:35
